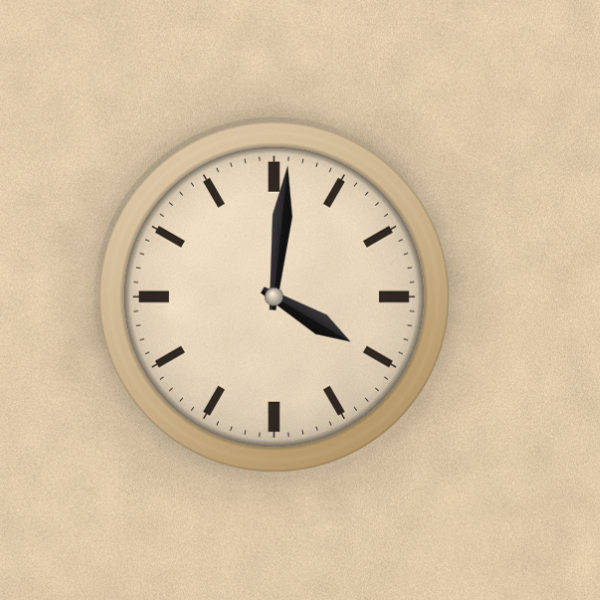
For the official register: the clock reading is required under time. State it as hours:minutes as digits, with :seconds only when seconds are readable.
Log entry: 4:01
